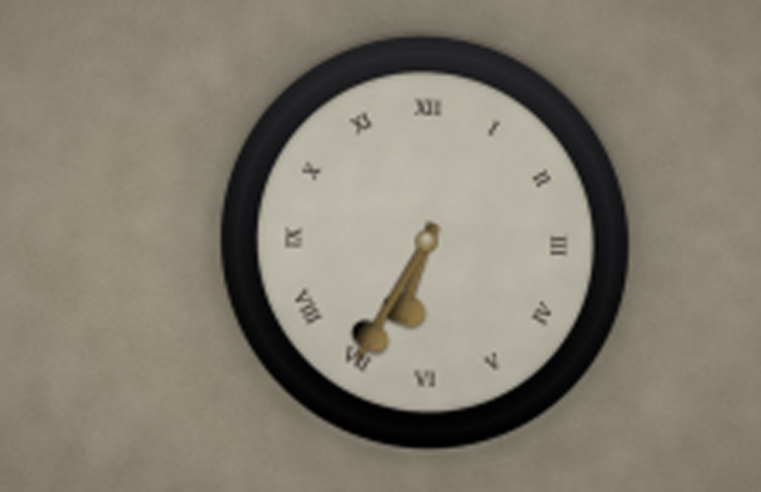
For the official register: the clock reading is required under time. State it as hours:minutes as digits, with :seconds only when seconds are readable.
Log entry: 6:35
